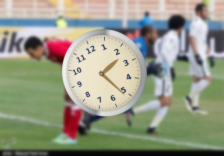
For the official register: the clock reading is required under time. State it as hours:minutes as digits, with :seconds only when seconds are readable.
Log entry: 2:26
